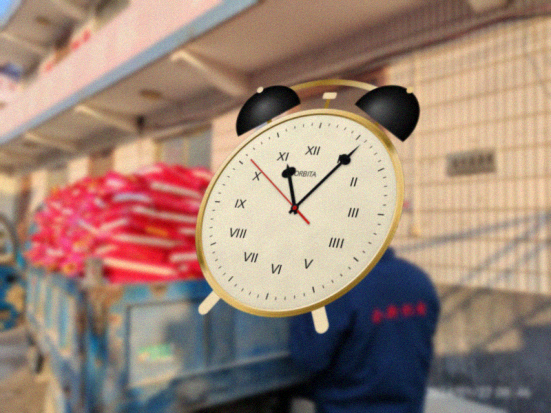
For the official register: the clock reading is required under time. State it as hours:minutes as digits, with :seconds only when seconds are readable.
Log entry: 11:05:51
